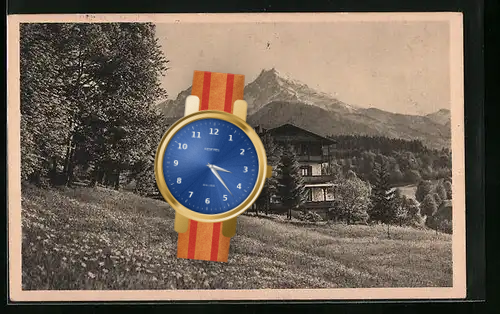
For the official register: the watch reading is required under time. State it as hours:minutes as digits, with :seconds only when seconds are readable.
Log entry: 3:23
